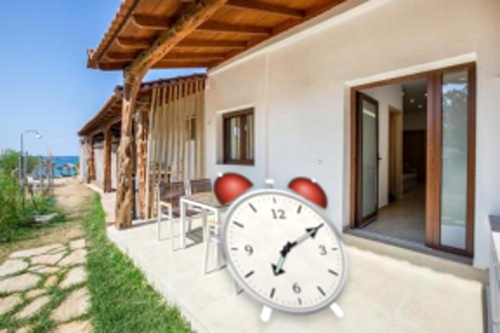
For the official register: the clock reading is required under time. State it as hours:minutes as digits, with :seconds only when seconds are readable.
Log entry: 7:10
